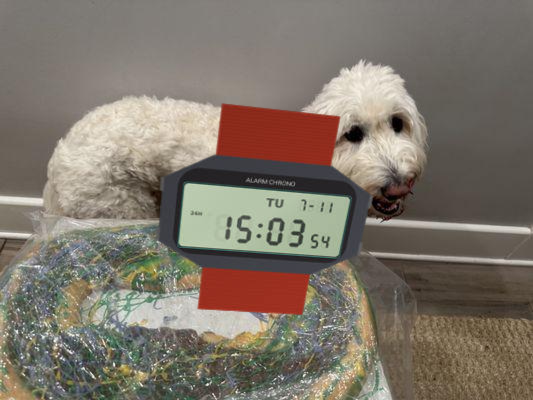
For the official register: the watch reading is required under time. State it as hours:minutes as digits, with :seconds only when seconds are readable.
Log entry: 15:03:54
